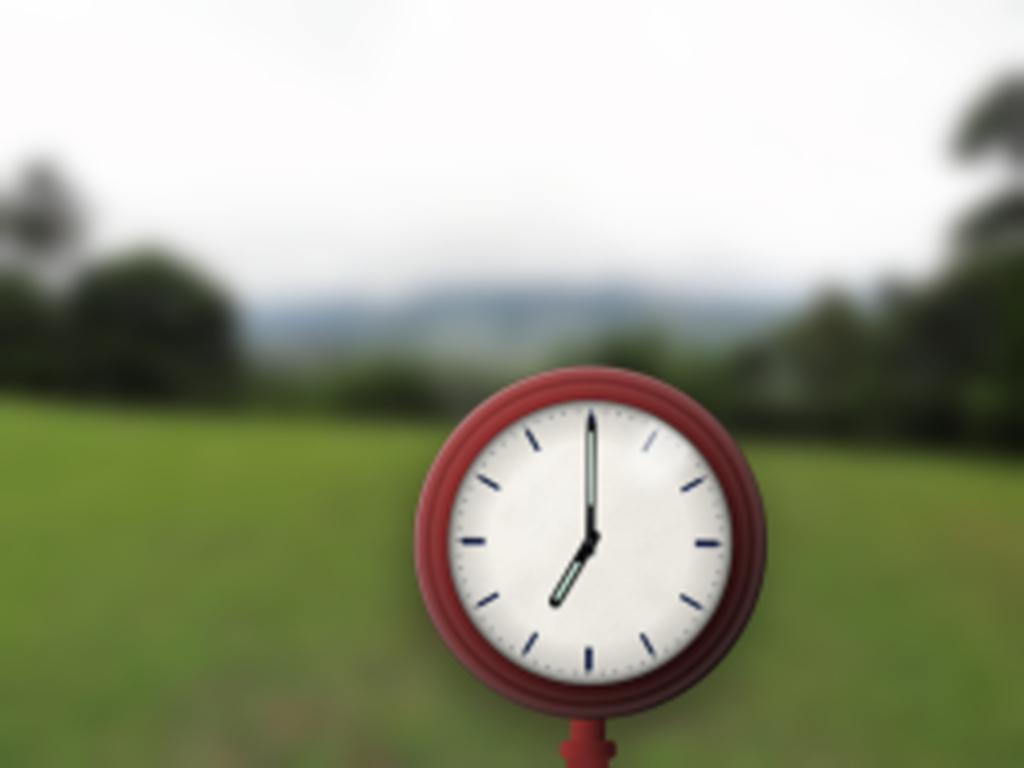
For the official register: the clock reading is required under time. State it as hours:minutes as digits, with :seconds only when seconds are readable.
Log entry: 7:00
